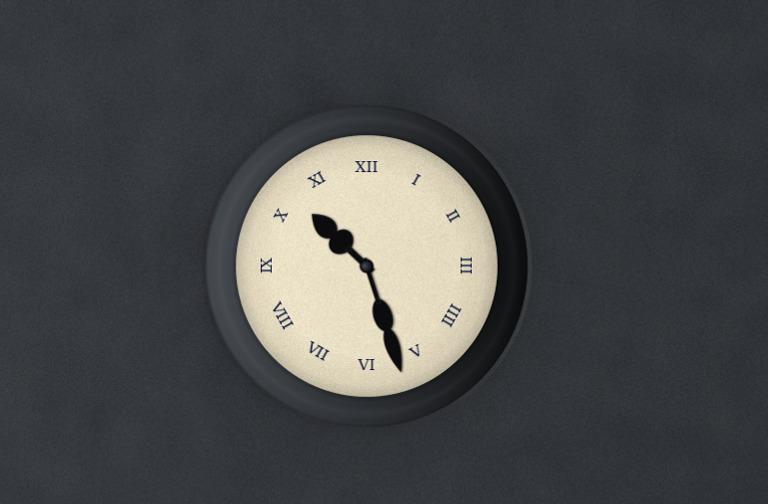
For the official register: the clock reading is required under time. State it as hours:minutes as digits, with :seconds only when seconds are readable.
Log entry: 10:27
